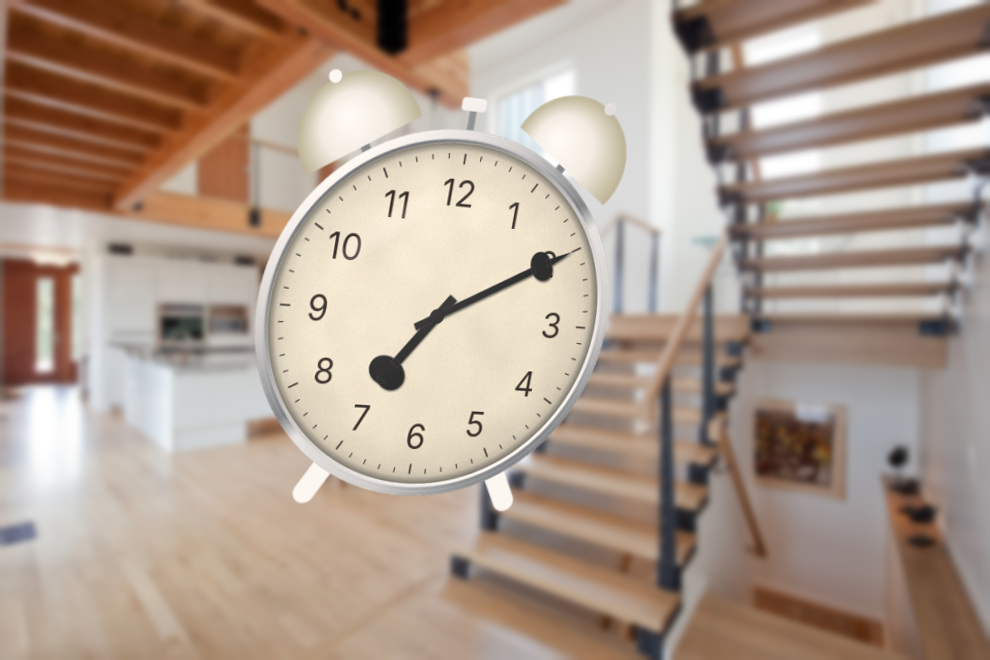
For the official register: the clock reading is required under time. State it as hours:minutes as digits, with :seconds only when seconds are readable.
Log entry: 7:10
